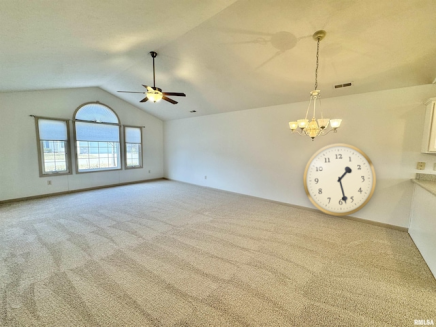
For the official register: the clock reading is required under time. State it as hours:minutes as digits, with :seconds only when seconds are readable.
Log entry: 1:28
